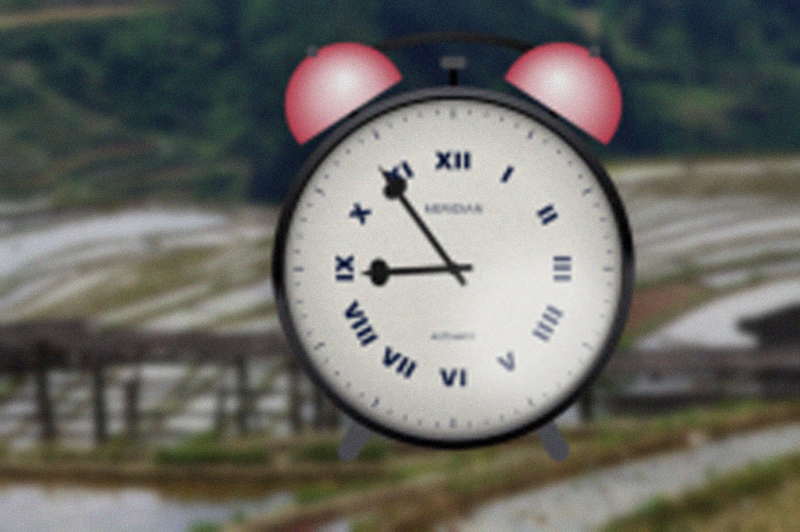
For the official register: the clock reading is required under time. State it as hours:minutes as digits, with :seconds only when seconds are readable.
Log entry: 8:54
